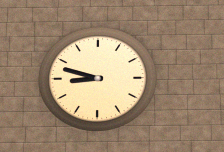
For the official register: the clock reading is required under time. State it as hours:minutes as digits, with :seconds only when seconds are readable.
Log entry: 8:48
